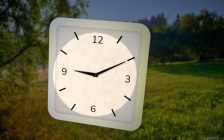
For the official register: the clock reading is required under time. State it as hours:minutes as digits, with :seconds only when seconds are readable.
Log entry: 9:10
